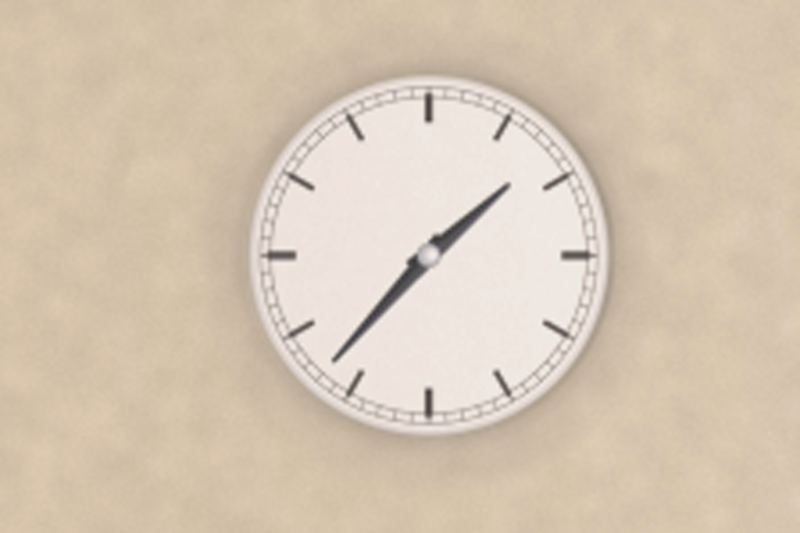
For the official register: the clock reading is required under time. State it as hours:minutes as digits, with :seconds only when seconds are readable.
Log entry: 1:37
